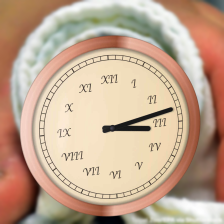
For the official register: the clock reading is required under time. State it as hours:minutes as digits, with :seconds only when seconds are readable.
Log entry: 3:13
